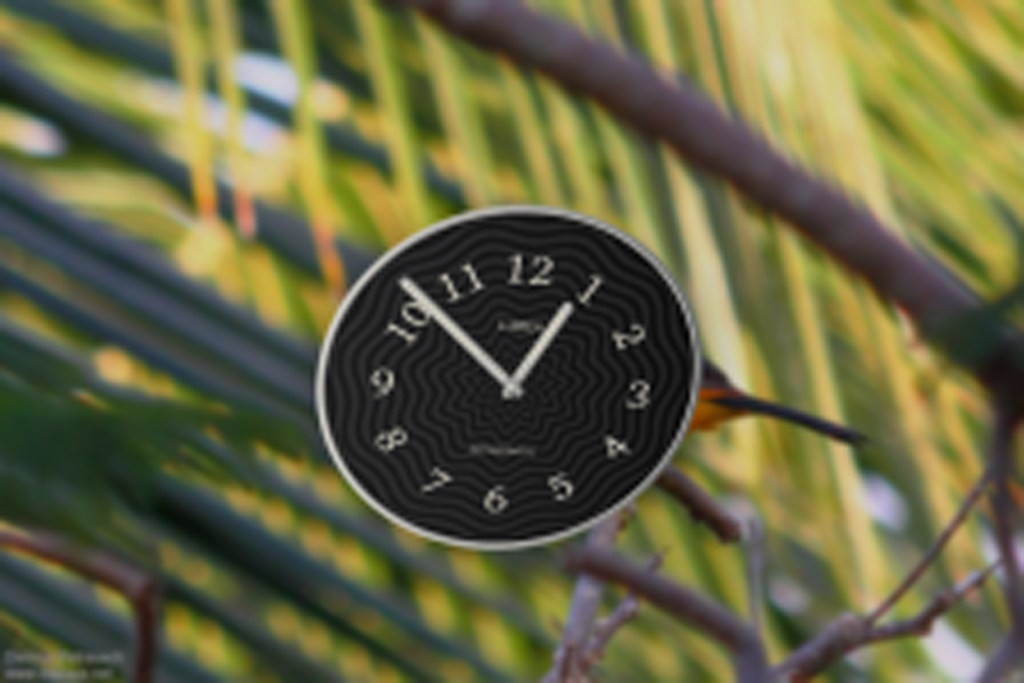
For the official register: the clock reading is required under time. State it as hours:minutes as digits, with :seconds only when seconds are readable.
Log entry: 12:52
